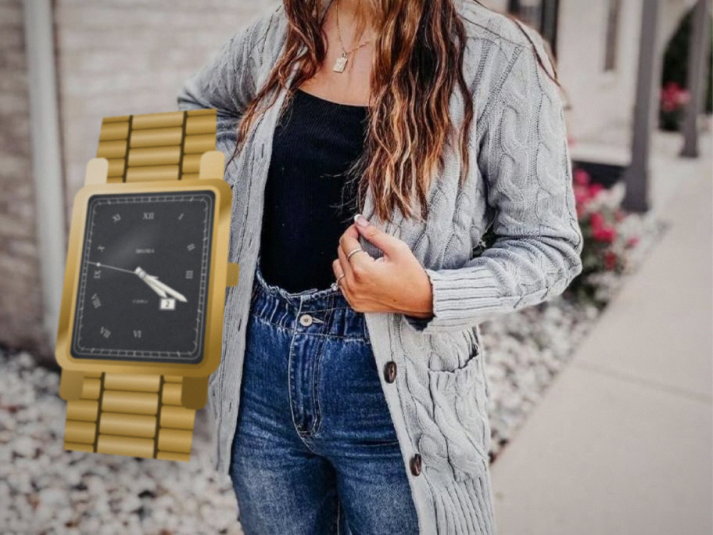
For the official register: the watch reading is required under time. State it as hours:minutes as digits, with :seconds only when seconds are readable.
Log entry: 4:19:47
